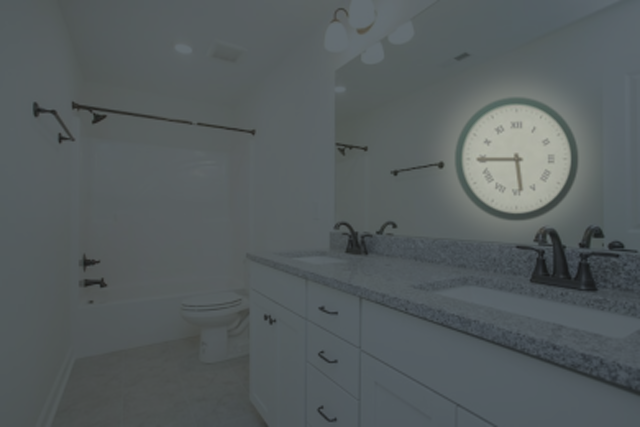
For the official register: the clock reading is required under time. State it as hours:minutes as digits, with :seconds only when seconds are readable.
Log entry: 5:45
